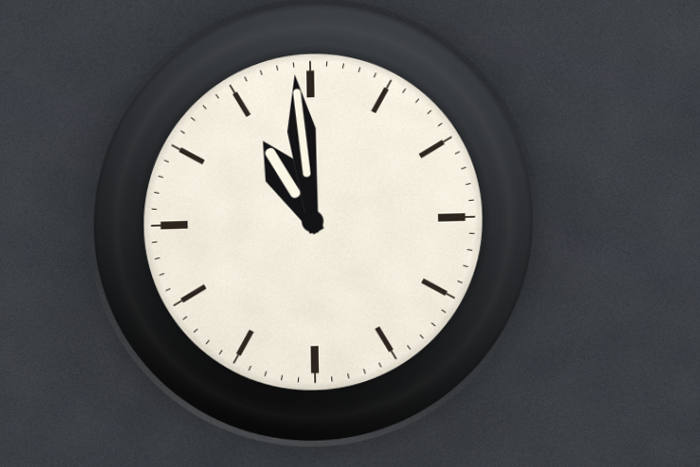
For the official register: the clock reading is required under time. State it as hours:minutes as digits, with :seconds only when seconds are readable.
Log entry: 10:59
